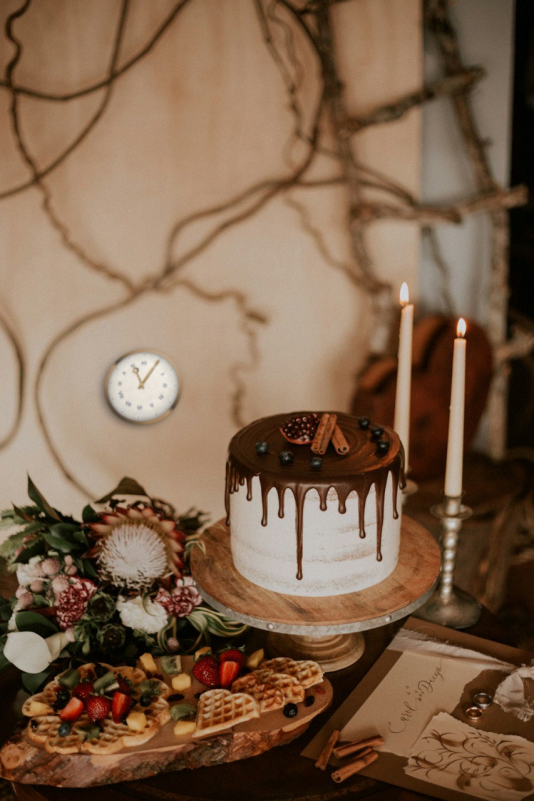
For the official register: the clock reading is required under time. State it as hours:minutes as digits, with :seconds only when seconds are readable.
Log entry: 11:05
